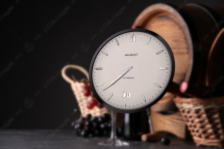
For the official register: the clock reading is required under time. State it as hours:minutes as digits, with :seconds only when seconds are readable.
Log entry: 7:38
